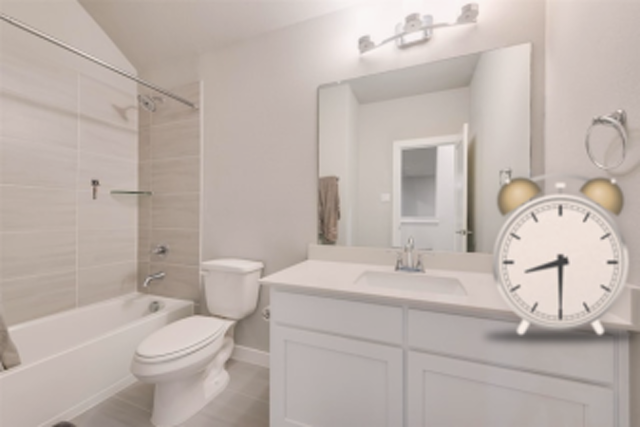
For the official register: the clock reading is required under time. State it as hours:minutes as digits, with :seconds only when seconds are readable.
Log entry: 8:30
